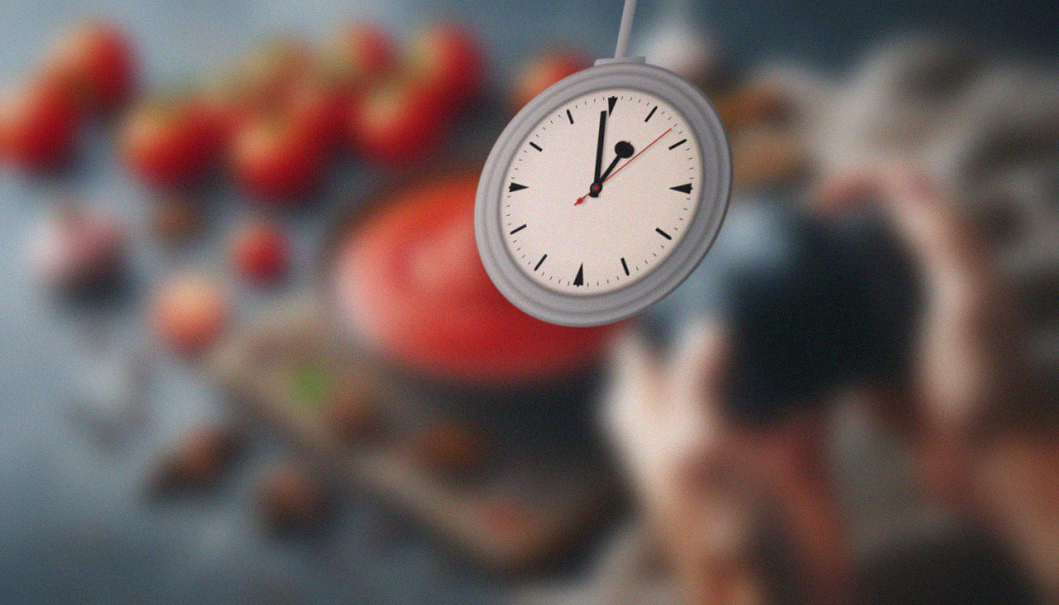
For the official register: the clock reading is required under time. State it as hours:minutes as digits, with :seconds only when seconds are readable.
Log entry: 12:59:08
